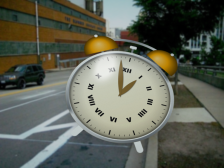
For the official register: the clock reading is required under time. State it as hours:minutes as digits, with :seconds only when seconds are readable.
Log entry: 12:58
